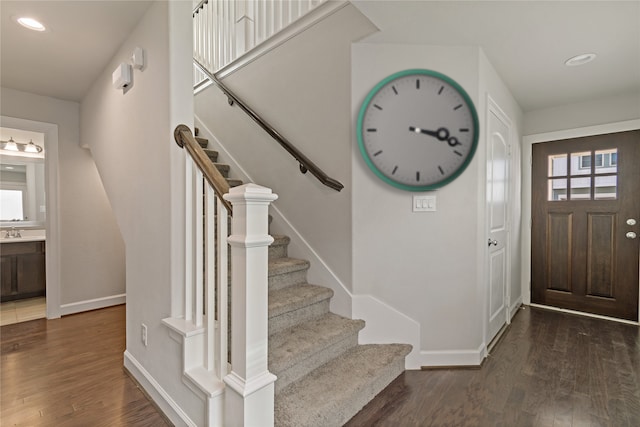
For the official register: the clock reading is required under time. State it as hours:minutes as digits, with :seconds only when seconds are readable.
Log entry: 3:18
